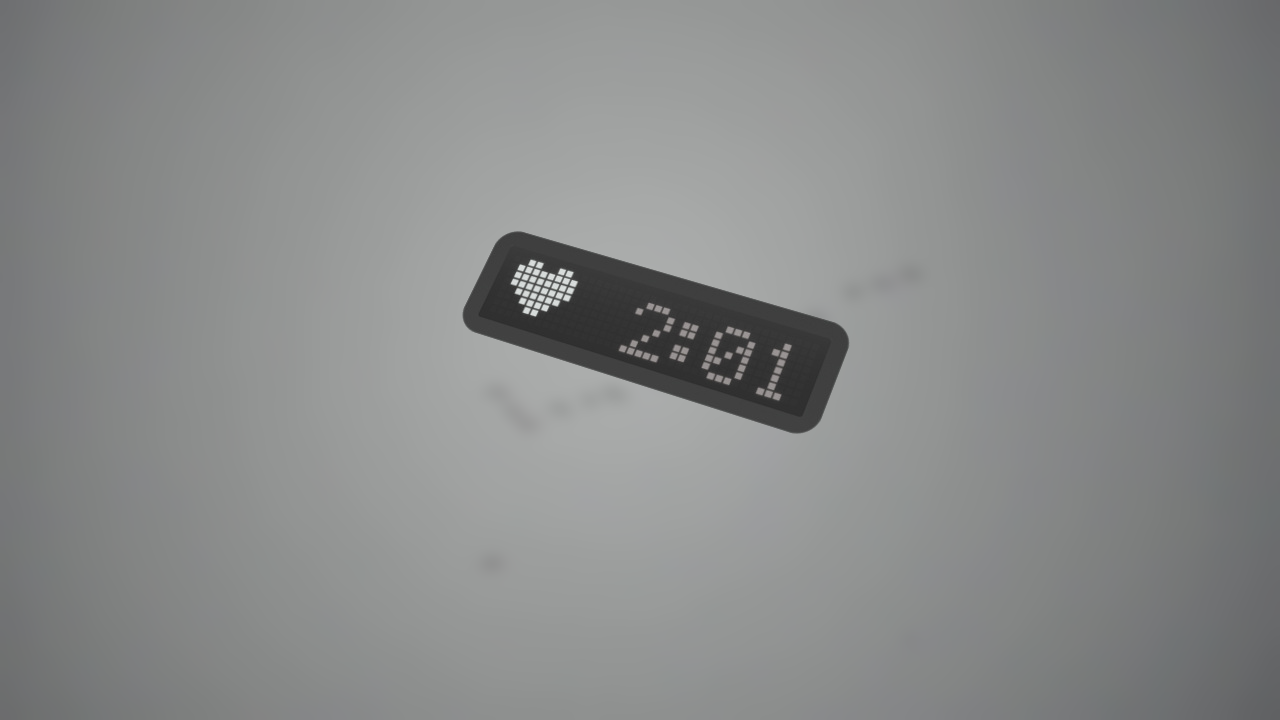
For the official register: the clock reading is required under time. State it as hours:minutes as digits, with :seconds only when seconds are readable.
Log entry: 2:01
